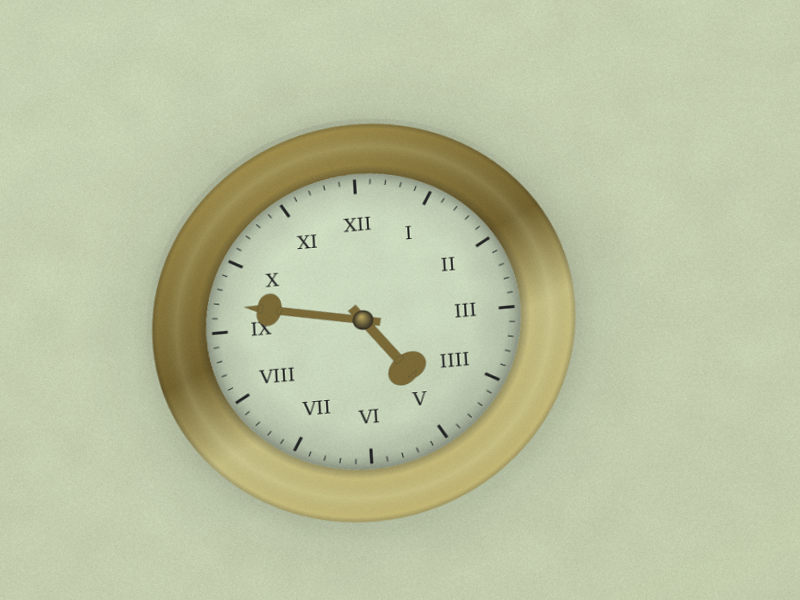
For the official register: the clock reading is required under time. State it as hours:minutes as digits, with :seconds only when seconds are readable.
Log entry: 4:47
